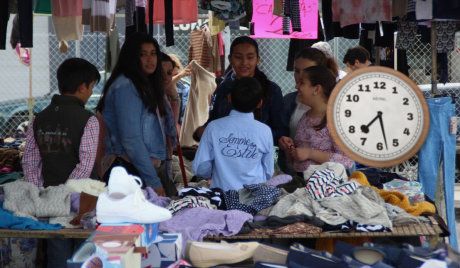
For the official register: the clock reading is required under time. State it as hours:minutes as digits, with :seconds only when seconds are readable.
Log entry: 7:28
